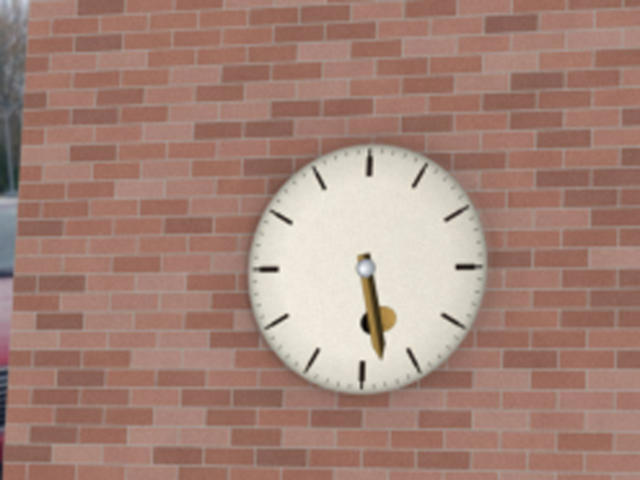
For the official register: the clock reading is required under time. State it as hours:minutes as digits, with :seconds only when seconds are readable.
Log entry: 5:28
